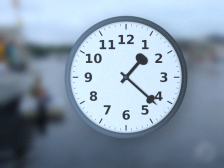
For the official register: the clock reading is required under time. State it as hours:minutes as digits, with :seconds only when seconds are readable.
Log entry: 1:22
